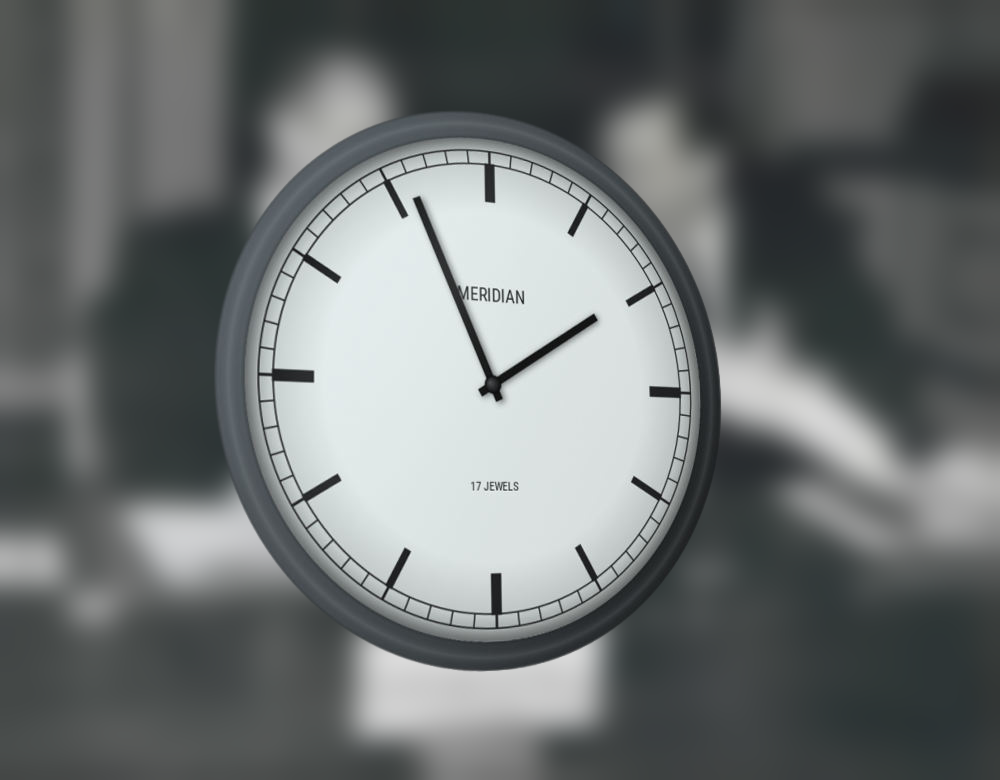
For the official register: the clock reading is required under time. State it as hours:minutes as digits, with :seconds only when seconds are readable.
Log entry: 1:56
